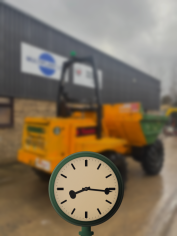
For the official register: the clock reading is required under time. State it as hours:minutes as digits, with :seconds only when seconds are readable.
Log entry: 8:16
